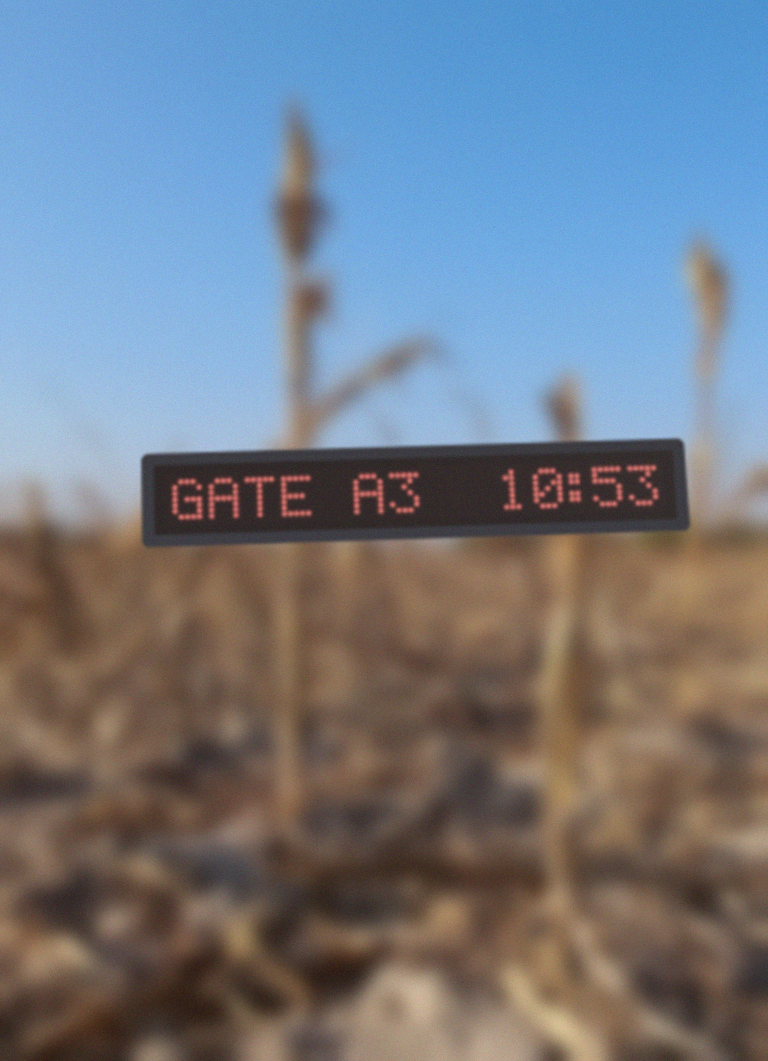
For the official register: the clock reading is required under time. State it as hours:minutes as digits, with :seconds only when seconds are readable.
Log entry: 10:53
